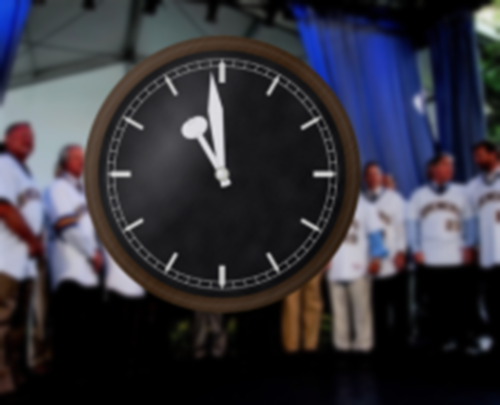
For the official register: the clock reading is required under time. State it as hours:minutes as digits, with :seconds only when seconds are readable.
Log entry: 10:59
